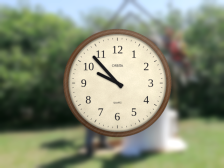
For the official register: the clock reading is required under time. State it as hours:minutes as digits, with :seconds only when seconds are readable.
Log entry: 9:53
